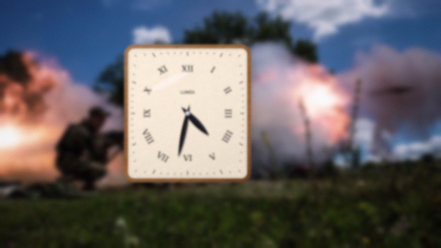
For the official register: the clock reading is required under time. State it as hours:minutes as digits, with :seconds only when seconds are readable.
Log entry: 4:32
